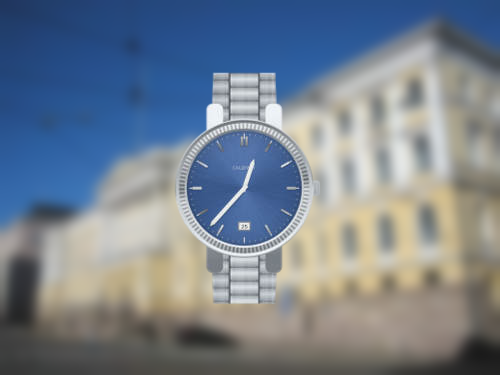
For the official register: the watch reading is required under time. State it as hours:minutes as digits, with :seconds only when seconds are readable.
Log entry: 12:37
